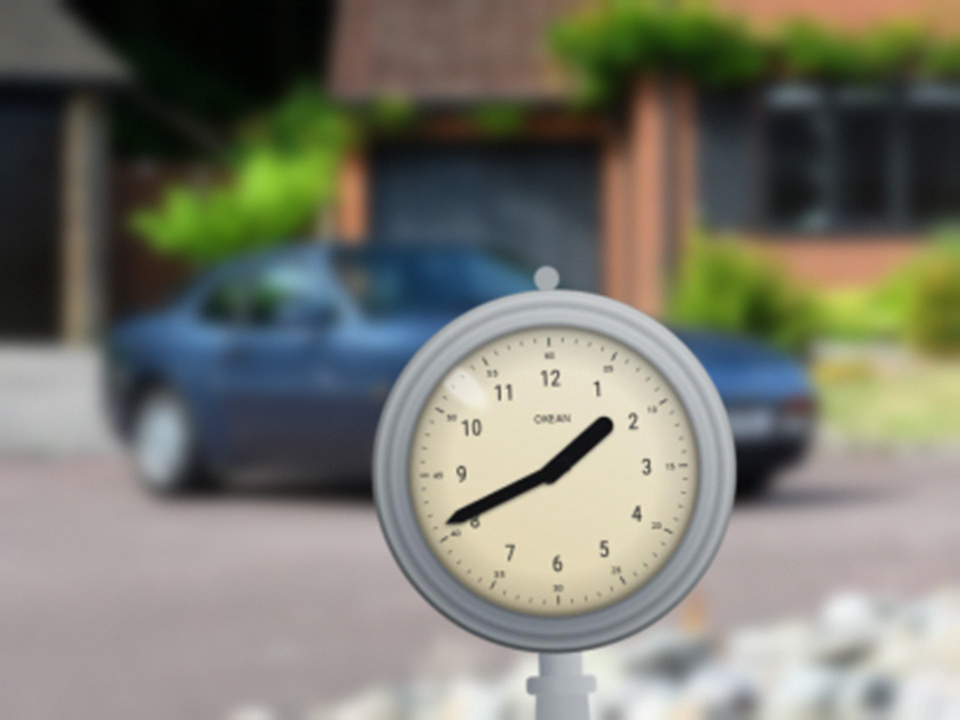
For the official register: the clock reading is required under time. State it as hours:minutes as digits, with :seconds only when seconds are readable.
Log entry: 1:41
